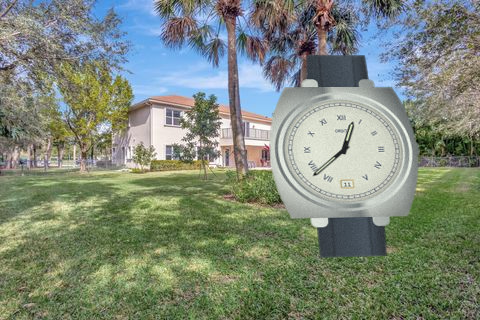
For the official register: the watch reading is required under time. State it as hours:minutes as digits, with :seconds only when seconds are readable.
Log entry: 12:38
